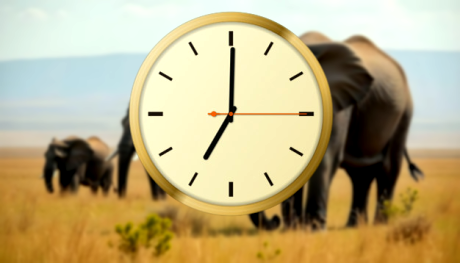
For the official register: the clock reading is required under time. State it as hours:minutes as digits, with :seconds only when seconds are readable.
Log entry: 7:00:15
